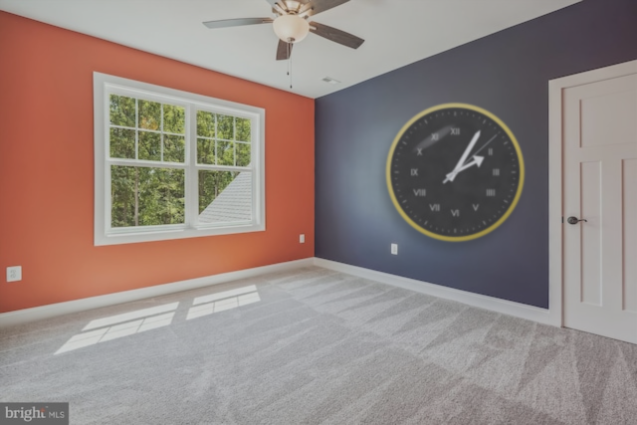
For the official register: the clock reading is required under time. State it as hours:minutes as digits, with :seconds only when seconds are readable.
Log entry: 2:05:08
